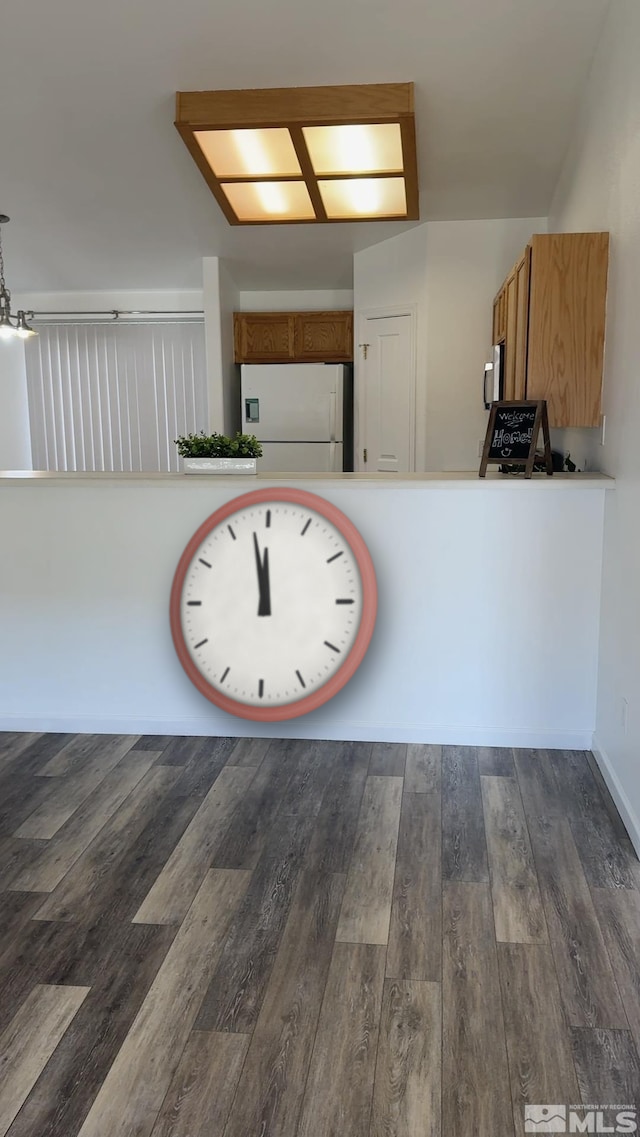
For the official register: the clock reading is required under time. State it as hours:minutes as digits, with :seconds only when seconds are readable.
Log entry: 11:58
